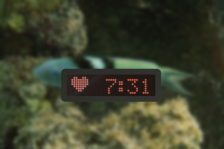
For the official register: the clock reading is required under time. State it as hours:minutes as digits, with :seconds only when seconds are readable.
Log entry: 7:31
